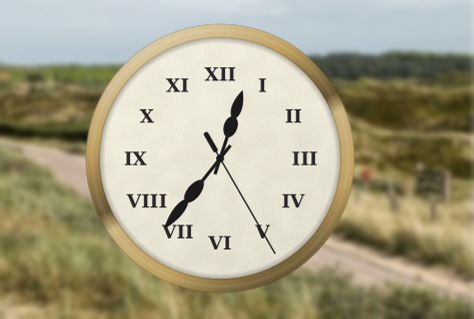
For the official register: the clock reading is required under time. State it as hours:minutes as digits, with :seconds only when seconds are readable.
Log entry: 12:36:25
